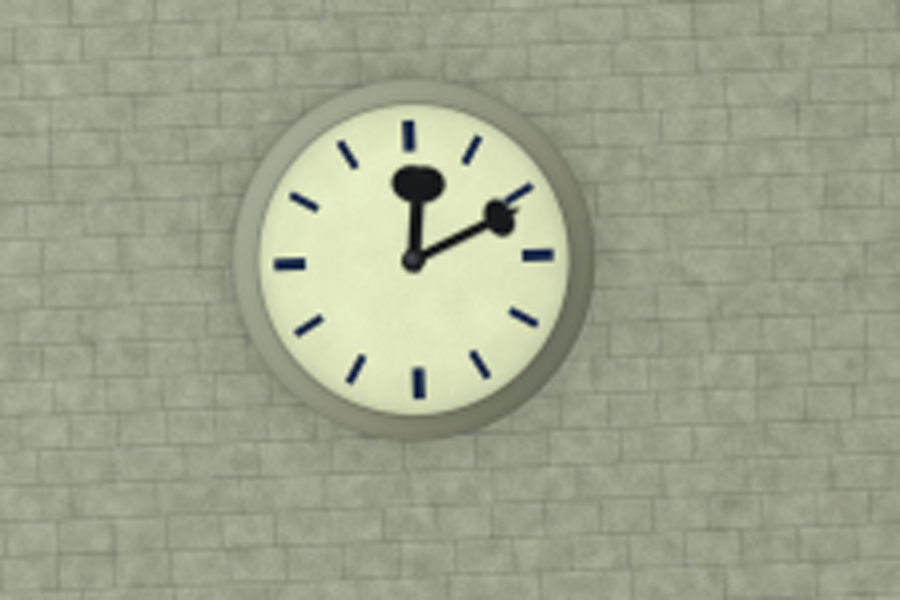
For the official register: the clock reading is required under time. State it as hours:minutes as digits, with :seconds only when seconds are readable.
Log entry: 12:11
